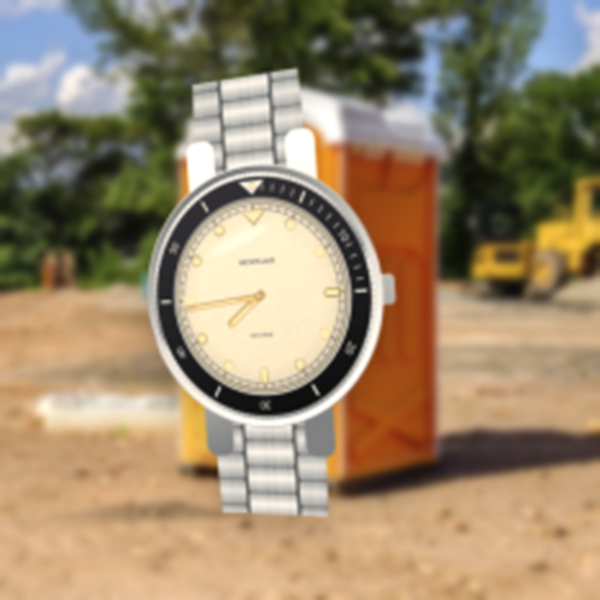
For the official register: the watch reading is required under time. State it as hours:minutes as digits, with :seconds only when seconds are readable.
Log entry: 7:44
